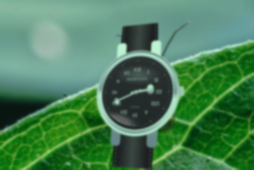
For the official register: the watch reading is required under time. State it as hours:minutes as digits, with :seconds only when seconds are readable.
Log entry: 2:41
